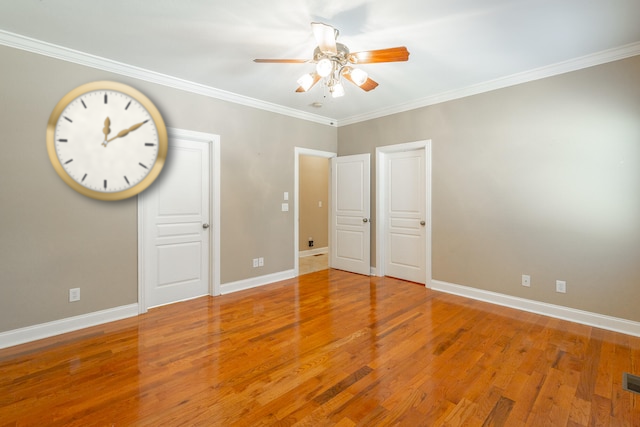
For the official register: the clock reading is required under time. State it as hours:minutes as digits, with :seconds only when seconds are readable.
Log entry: 12:10
